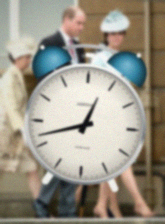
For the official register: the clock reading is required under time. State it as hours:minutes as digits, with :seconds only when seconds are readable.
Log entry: 12:42
